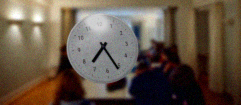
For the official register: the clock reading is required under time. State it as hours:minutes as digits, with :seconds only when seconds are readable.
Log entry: 7:26
